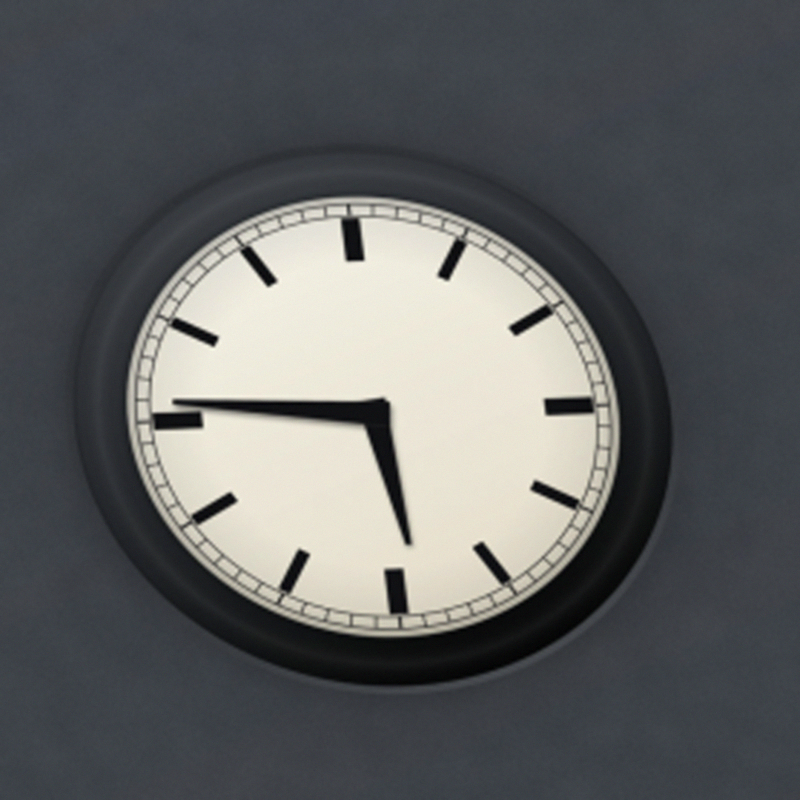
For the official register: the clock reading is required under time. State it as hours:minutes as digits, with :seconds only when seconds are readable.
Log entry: 5:46
